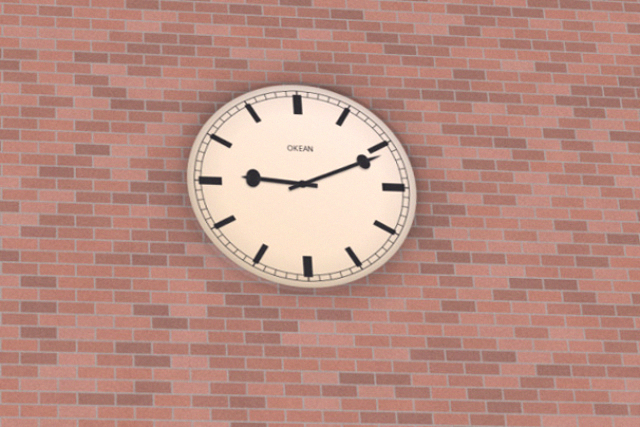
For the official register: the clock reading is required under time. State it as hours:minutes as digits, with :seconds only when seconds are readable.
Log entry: 9:11
